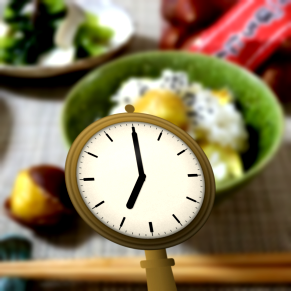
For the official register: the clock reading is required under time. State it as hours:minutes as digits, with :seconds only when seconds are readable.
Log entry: 7:00
